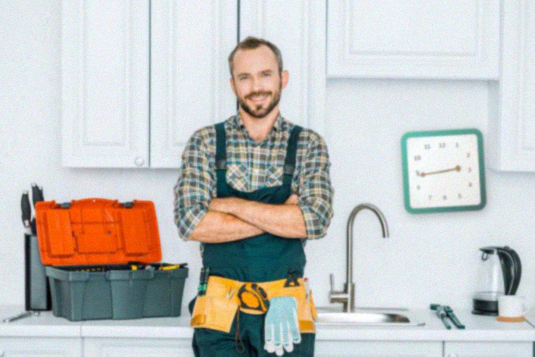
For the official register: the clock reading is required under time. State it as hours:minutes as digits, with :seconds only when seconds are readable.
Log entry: 2:44
